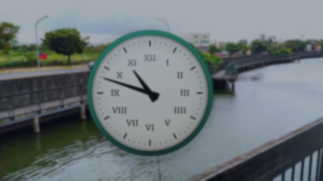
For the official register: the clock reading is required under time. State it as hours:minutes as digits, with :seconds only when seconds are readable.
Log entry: 10:48
